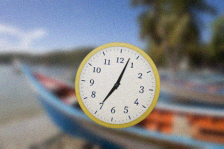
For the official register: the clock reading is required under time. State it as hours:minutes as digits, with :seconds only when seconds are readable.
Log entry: 7:03
